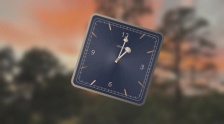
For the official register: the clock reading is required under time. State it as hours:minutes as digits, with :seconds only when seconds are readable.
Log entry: 1:01
